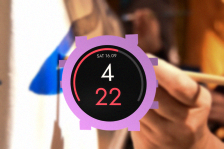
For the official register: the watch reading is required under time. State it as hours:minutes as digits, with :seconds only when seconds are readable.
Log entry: 4:22
